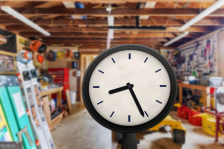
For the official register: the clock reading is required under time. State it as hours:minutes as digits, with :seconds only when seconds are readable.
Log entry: 8:26
